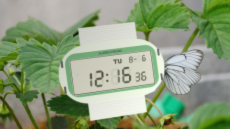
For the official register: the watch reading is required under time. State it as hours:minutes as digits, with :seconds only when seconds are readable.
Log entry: 12:16:36
